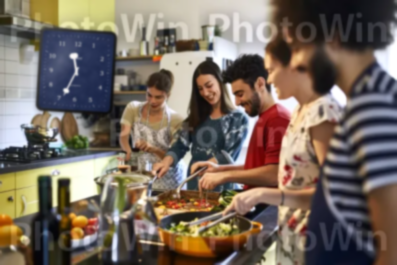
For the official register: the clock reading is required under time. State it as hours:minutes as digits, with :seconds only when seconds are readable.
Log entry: 11:34
